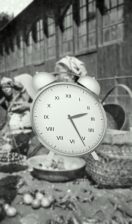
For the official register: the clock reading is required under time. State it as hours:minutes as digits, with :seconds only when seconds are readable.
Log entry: 2:26
